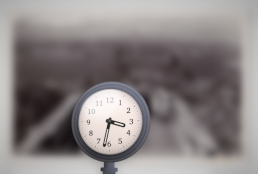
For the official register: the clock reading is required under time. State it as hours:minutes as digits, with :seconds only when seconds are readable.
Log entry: 3:32
